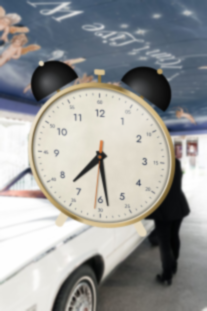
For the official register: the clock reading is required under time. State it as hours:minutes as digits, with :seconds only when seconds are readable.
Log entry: 7:28:31
